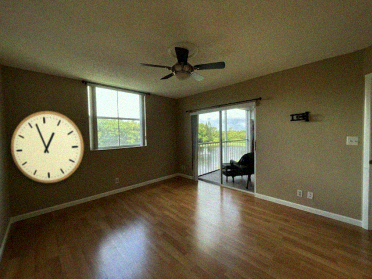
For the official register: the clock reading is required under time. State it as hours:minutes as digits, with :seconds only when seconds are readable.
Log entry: 12:57
